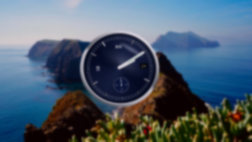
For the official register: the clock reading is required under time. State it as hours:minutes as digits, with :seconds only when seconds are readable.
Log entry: 2:10
